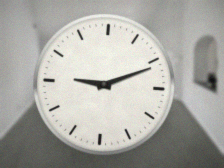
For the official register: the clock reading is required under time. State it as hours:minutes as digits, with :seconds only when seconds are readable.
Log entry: 9:11
